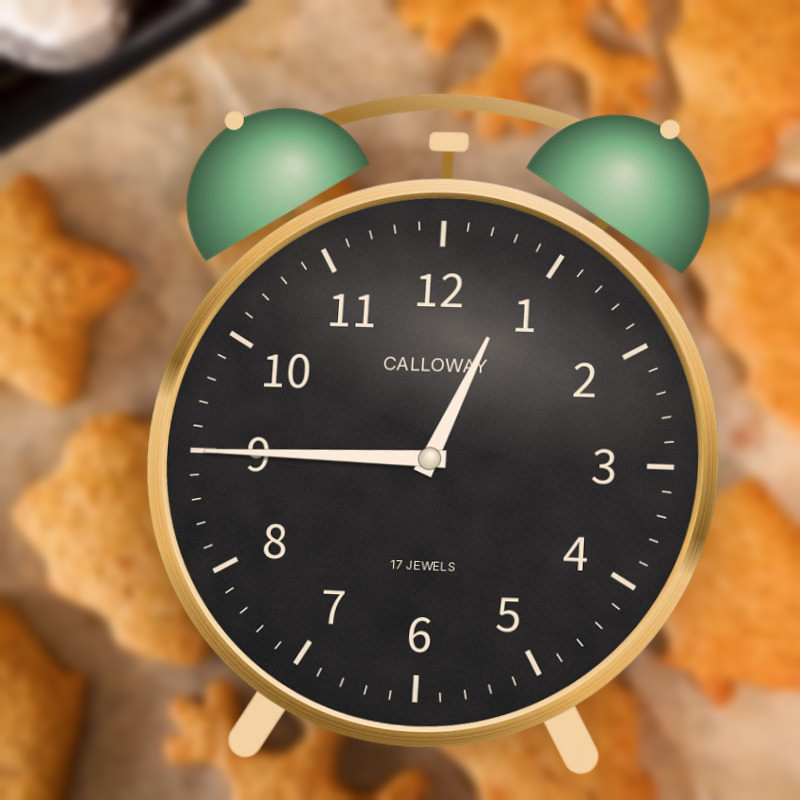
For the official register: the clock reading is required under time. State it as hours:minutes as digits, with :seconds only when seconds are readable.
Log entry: 12:45
